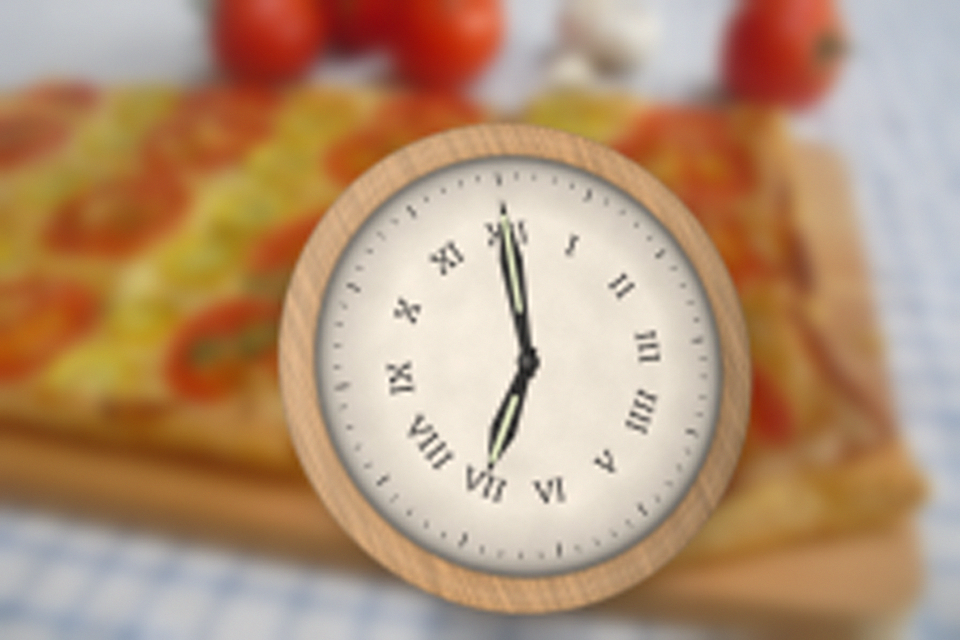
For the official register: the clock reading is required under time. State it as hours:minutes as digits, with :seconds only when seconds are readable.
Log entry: 7:00
